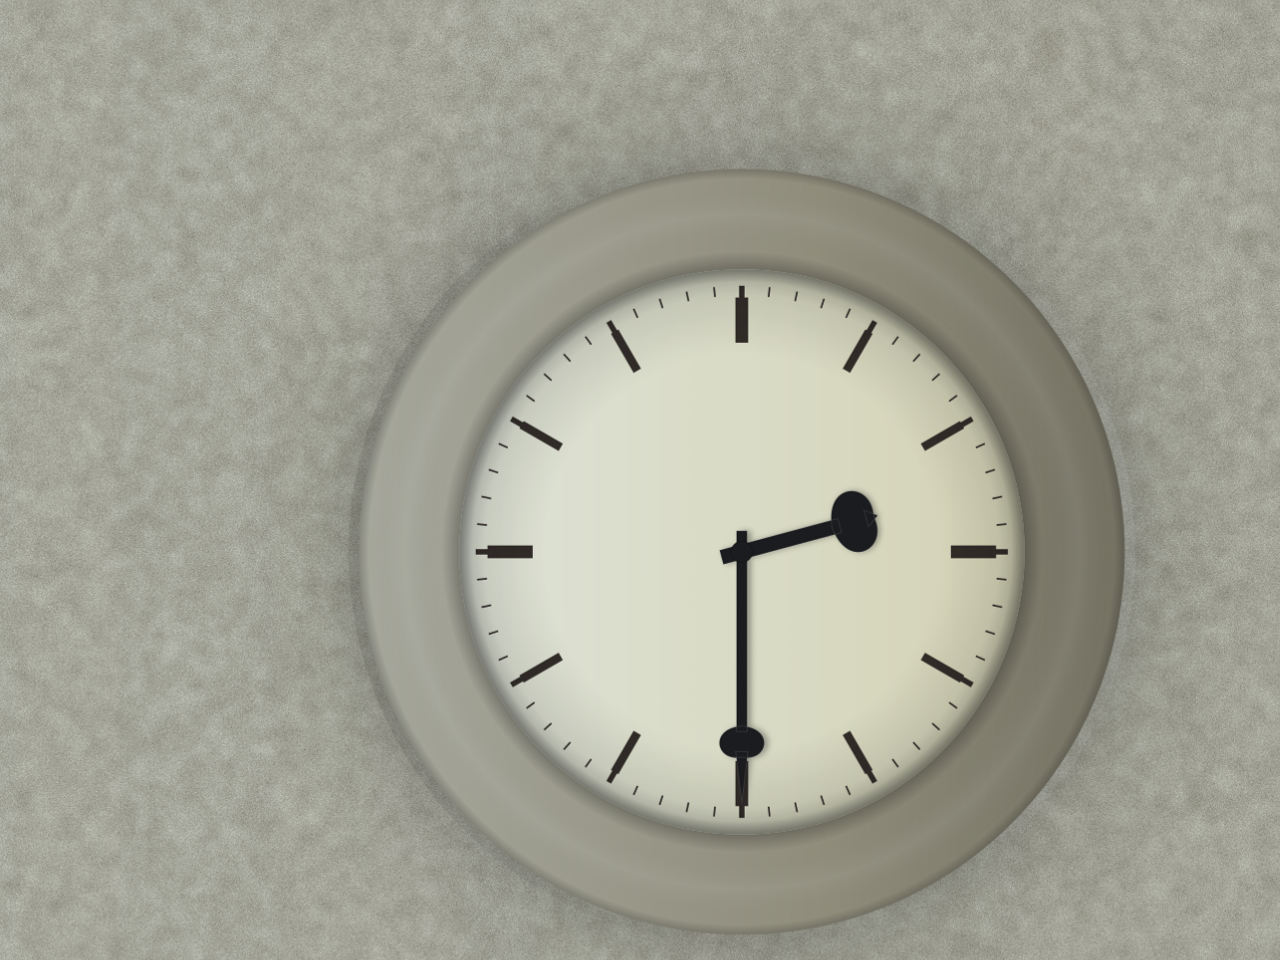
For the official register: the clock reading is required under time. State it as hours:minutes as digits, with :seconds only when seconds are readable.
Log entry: 2:30
